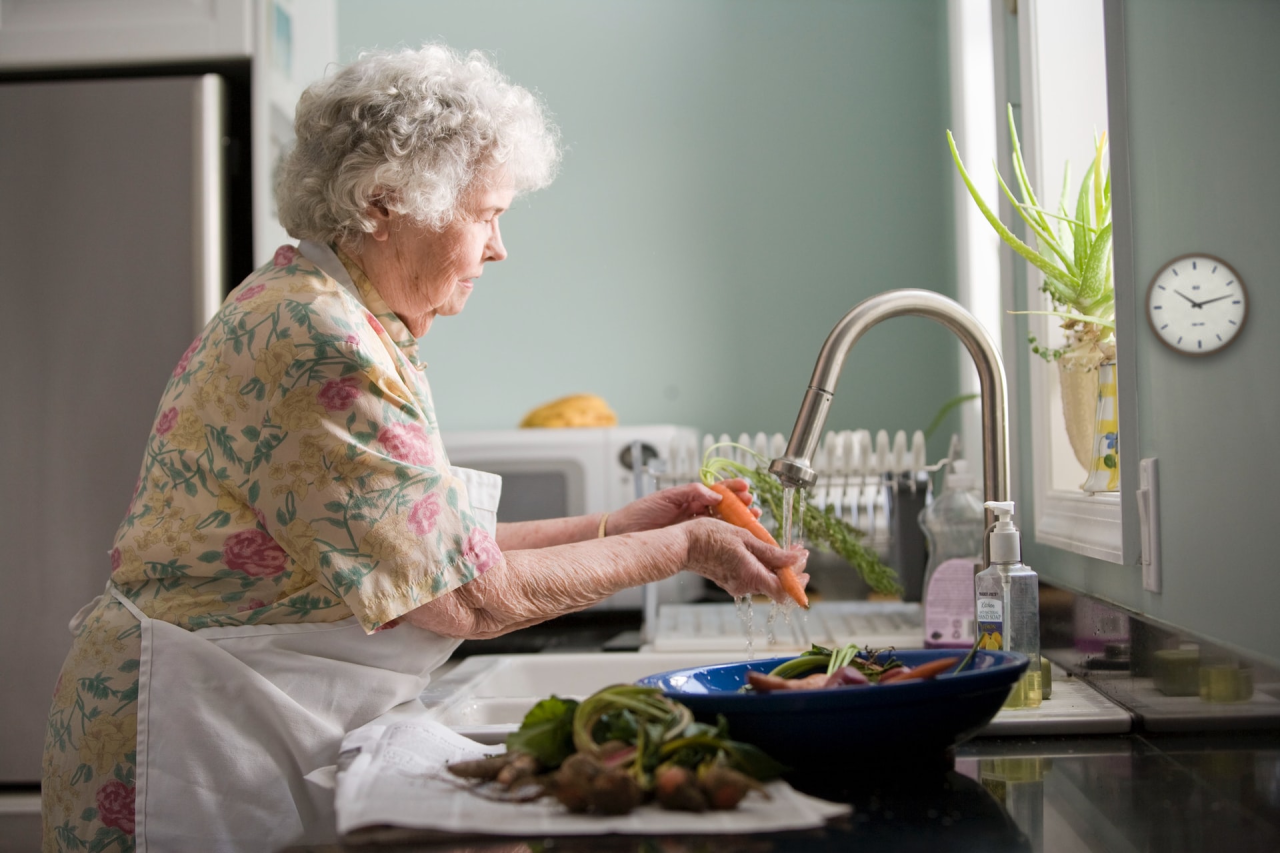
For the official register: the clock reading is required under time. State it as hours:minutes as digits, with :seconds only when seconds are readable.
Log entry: 10:13
